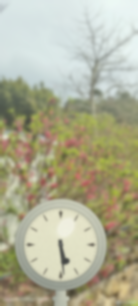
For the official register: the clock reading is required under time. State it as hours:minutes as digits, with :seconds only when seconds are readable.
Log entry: 5:29
